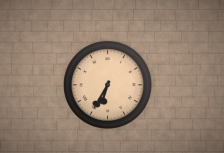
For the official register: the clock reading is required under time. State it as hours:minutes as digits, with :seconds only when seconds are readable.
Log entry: 6:35
